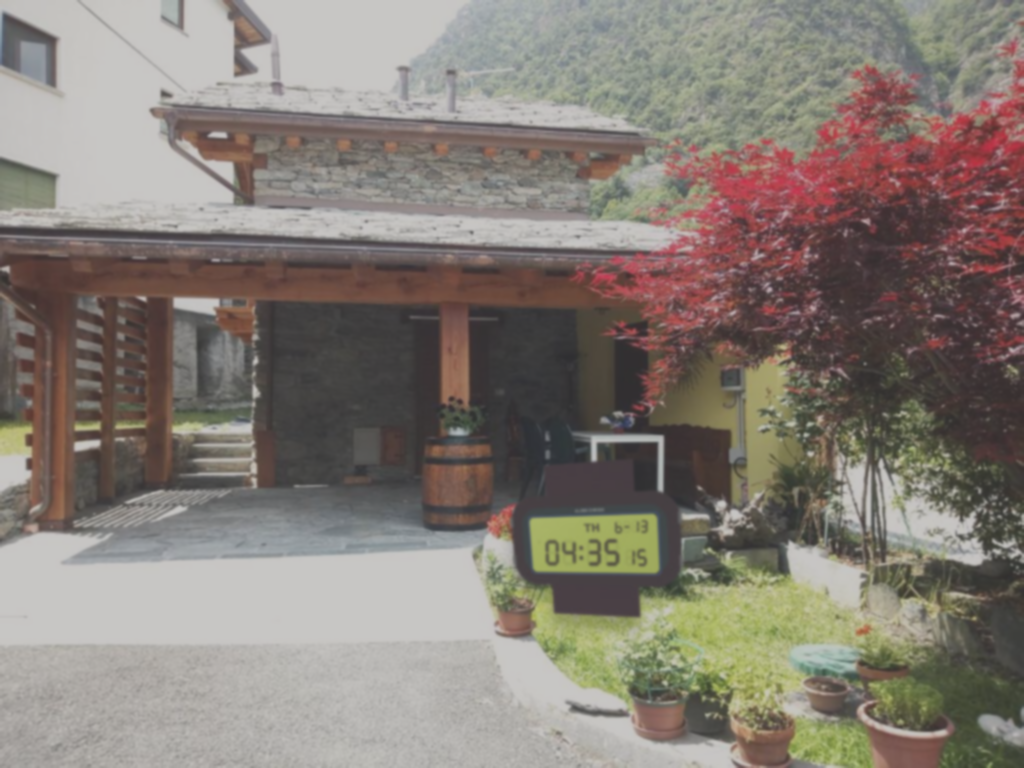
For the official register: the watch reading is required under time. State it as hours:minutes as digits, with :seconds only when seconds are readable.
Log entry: 4:35:15
